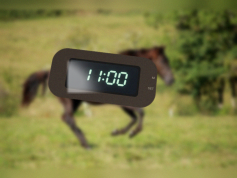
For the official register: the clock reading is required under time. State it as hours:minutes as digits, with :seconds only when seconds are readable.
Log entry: 11:00
